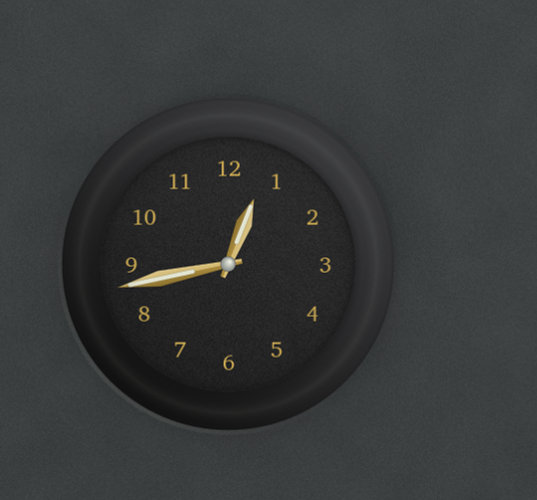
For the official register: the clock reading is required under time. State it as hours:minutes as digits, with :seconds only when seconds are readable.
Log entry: 12:43
